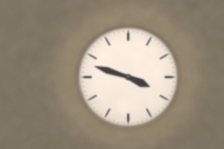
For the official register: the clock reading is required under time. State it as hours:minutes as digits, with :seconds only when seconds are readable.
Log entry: 3:48
